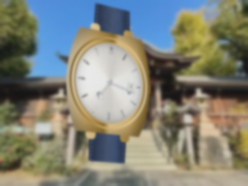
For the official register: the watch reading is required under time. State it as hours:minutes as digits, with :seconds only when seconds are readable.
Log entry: 7:17
